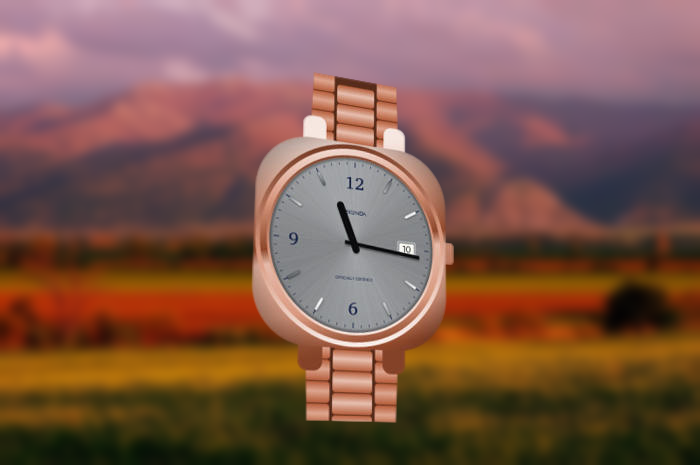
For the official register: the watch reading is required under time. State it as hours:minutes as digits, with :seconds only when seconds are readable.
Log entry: 11:16
